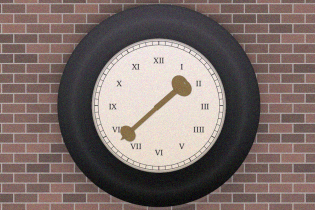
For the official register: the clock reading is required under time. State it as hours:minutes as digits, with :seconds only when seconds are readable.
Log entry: 1:38
